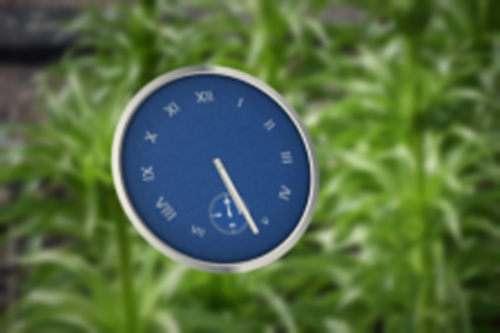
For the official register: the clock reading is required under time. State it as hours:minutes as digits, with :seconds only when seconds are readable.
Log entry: 5:27
